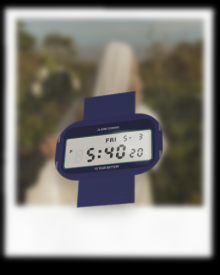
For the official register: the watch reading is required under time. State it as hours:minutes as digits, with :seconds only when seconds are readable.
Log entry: 5:40:20
